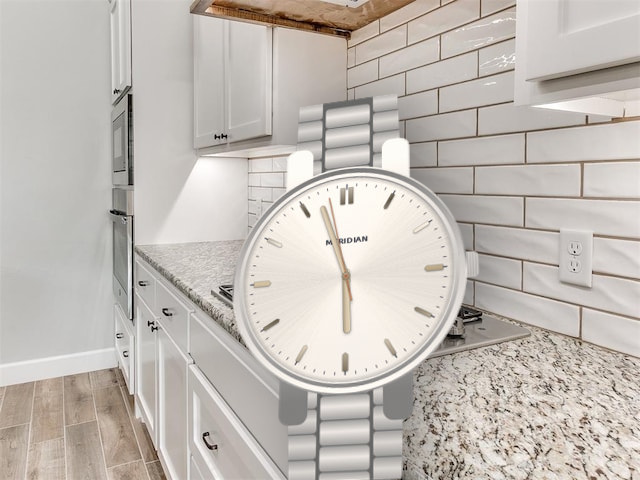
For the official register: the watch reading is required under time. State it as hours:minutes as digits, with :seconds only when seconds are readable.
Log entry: 5:56:58
